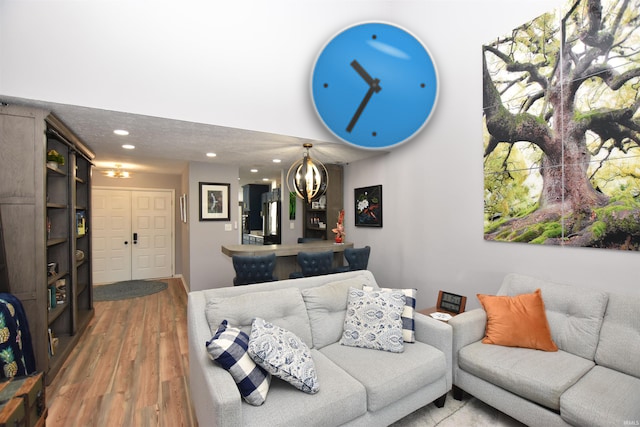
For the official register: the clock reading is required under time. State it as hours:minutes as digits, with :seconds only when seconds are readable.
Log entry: 10:35
